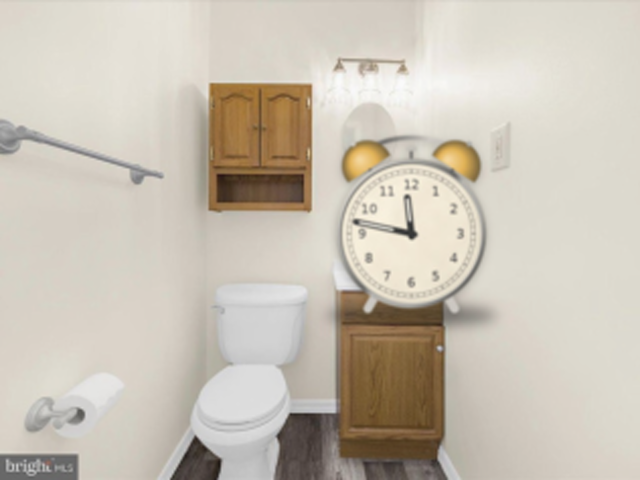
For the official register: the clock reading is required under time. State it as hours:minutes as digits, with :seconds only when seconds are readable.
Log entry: 11:47
